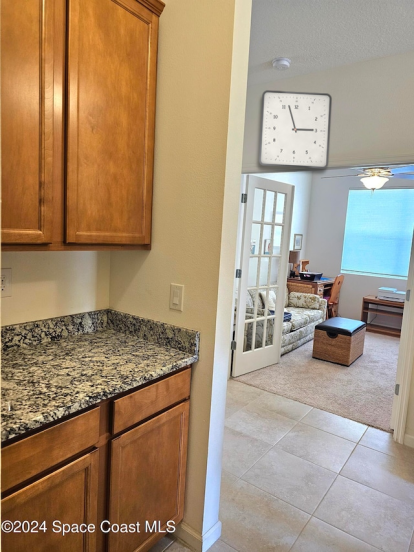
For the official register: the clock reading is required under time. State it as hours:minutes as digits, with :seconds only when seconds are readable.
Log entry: 2:57
